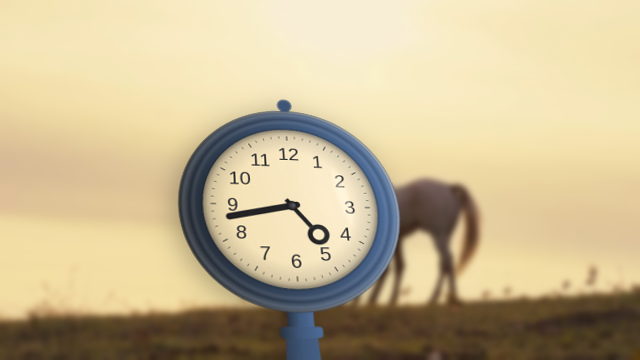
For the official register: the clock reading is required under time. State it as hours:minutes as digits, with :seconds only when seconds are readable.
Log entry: 4:43
